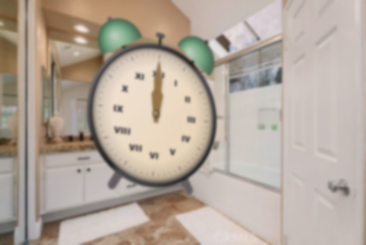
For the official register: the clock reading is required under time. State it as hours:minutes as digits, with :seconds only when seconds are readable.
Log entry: 12:00
